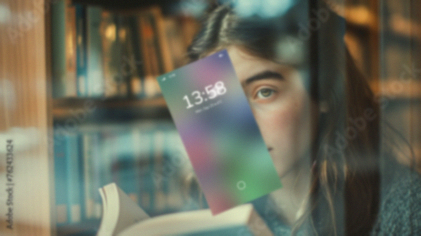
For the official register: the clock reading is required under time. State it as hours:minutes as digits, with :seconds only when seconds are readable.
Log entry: 13:58
